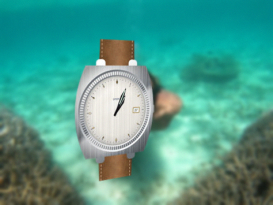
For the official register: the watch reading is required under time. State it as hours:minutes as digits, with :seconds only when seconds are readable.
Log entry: 1:04
